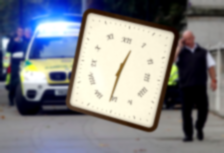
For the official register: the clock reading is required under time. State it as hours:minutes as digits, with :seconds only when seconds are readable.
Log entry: 12:31
